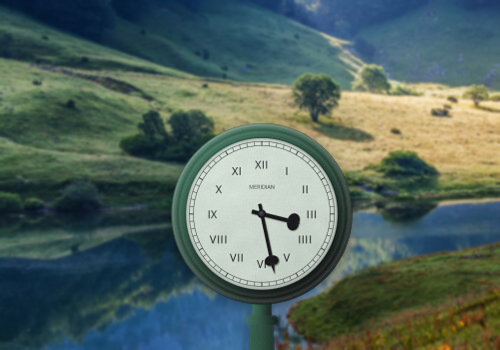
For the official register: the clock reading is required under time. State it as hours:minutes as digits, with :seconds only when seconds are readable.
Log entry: 3:28
